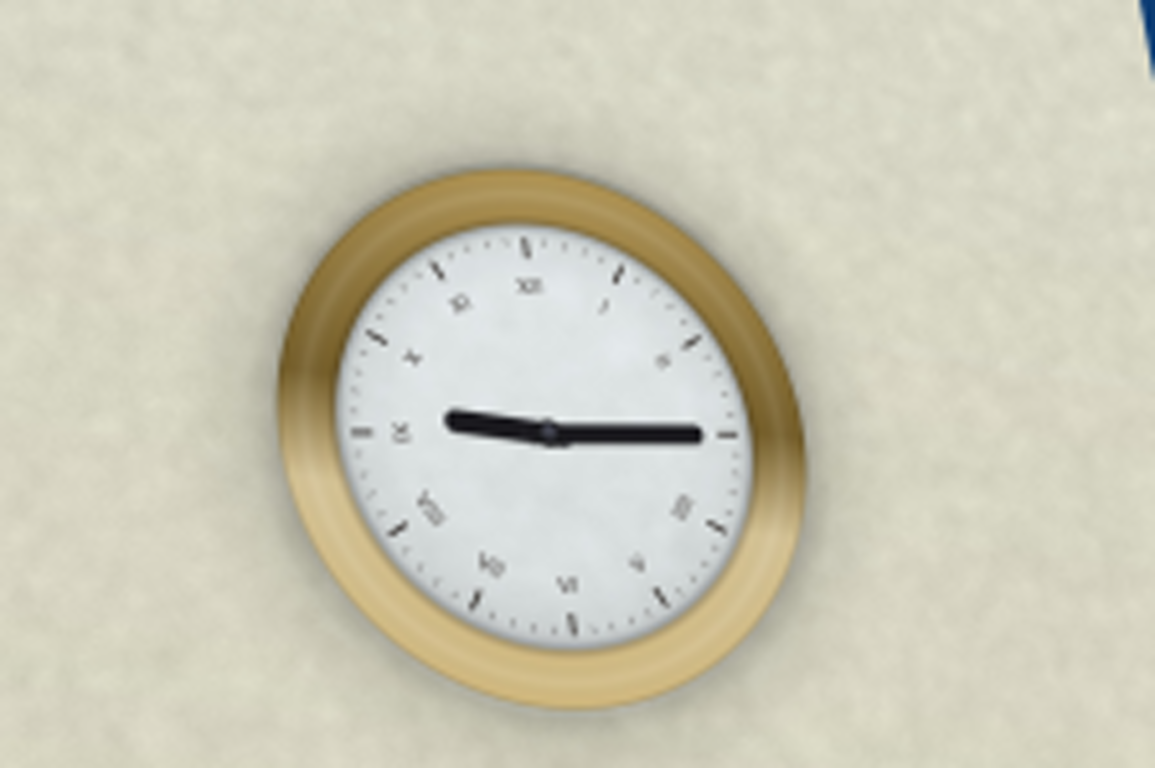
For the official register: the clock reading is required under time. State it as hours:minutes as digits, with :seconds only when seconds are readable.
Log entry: 9:15
